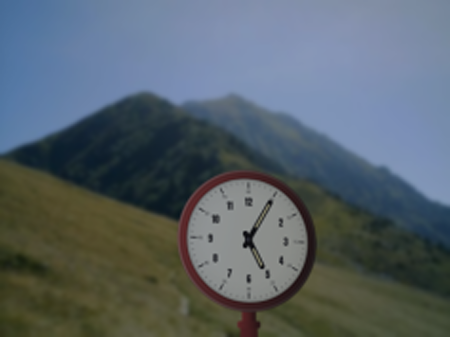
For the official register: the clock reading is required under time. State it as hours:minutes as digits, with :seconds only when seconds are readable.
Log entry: 5:05
